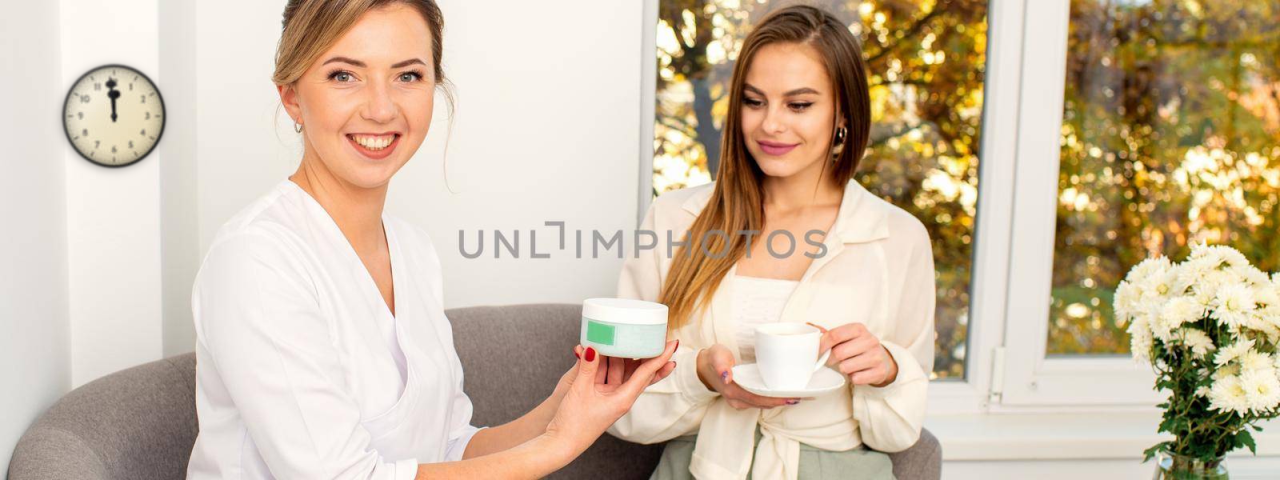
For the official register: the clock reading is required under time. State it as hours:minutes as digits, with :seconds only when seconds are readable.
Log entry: 11:59
